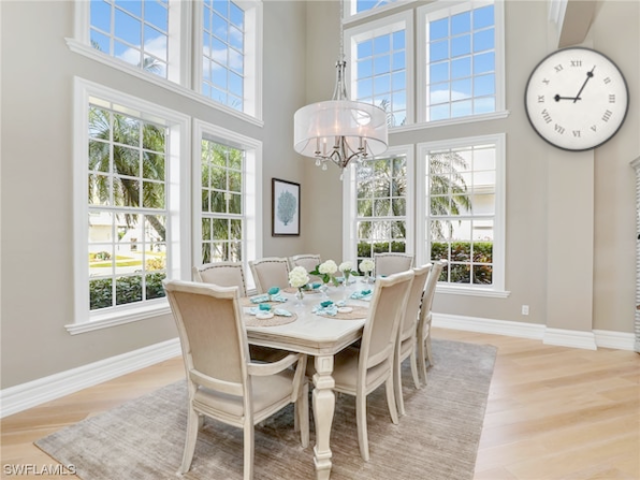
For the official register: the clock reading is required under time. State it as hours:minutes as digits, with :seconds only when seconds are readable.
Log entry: 9:05
